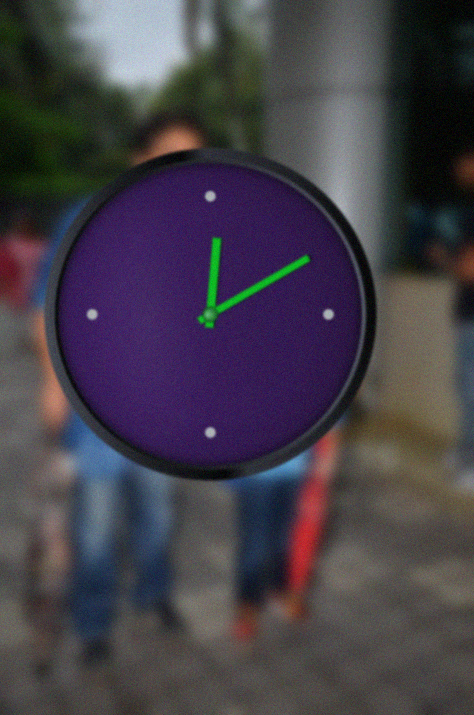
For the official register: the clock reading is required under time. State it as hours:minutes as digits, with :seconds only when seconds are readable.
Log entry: 12:10
